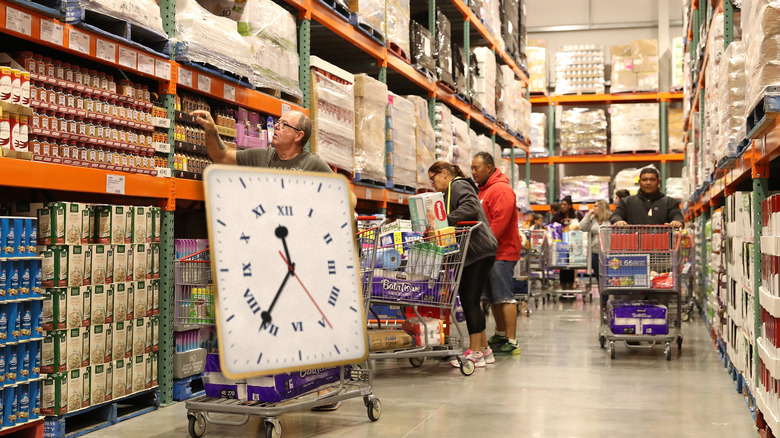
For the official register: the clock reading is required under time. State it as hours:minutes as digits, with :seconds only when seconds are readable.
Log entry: 11:36:24
